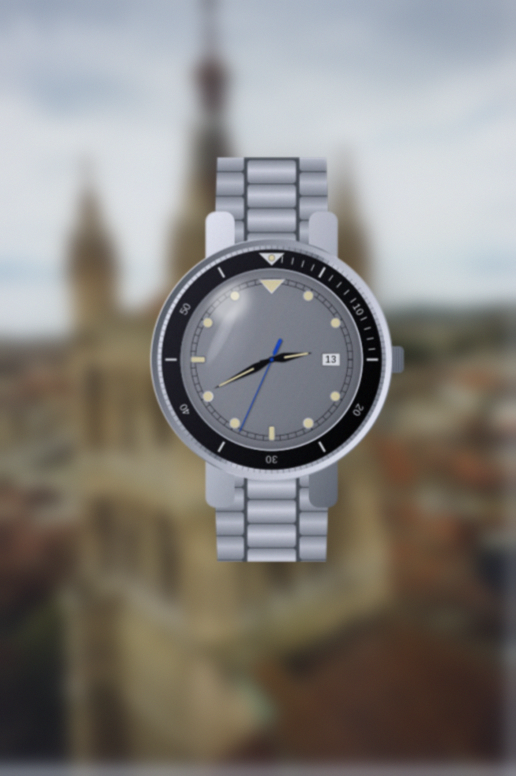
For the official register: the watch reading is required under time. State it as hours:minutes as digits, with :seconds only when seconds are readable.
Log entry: 2:40:34
